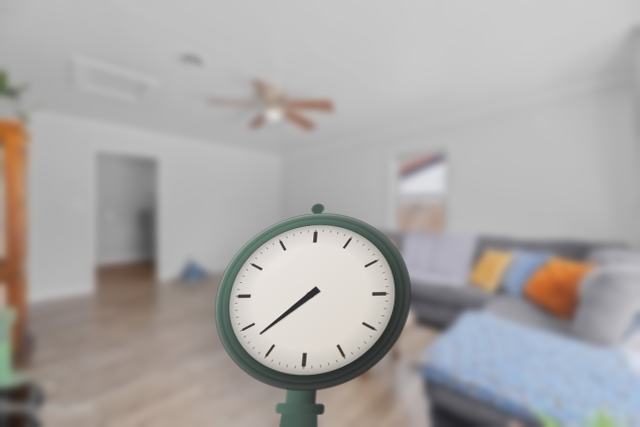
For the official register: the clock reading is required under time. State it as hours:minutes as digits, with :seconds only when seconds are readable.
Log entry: 7:38
